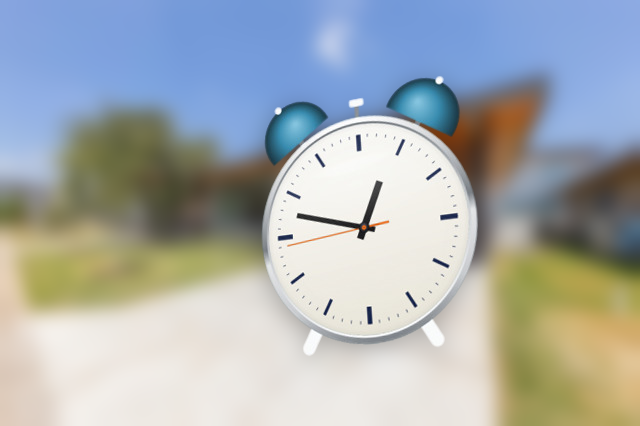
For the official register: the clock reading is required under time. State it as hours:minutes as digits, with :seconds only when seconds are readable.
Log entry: 12:47:44
